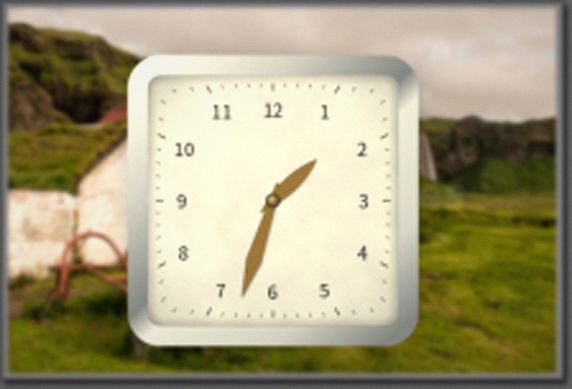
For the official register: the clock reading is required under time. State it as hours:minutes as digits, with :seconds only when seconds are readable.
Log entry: 1:33
